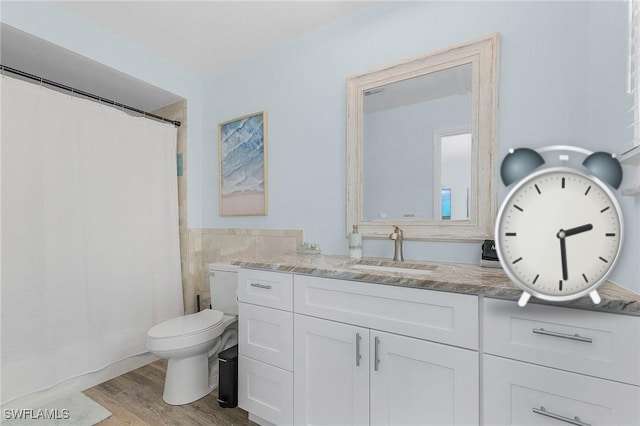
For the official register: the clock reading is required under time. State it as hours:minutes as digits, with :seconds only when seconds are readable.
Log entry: 2:29
